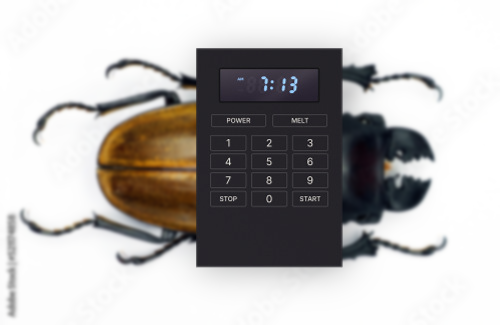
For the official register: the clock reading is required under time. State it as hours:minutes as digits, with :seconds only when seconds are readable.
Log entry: 7:13
